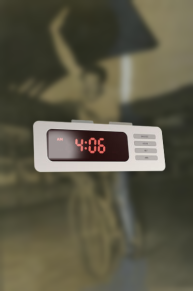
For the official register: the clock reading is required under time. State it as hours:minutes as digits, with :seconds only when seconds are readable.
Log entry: 4:06
